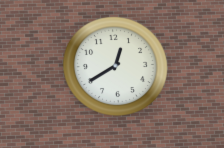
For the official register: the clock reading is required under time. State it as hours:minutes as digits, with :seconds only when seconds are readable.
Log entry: 12:40
